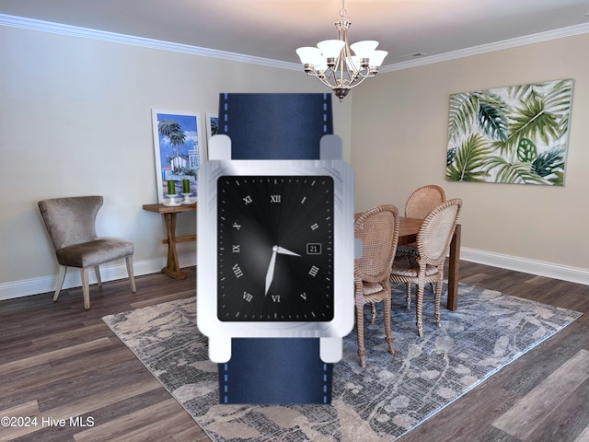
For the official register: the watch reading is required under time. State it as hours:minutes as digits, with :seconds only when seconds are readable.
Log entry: 3:32
